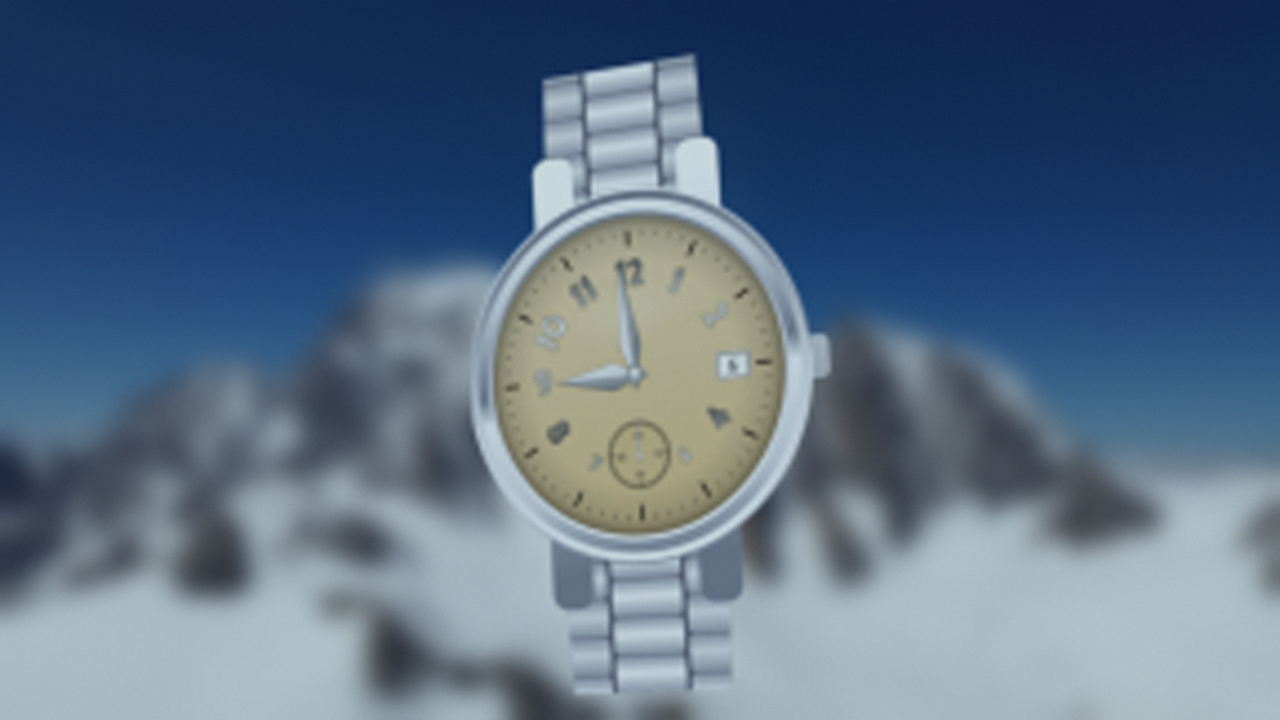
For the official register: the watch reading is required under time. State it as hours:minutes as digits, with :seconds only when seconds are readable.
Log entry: 8:59
